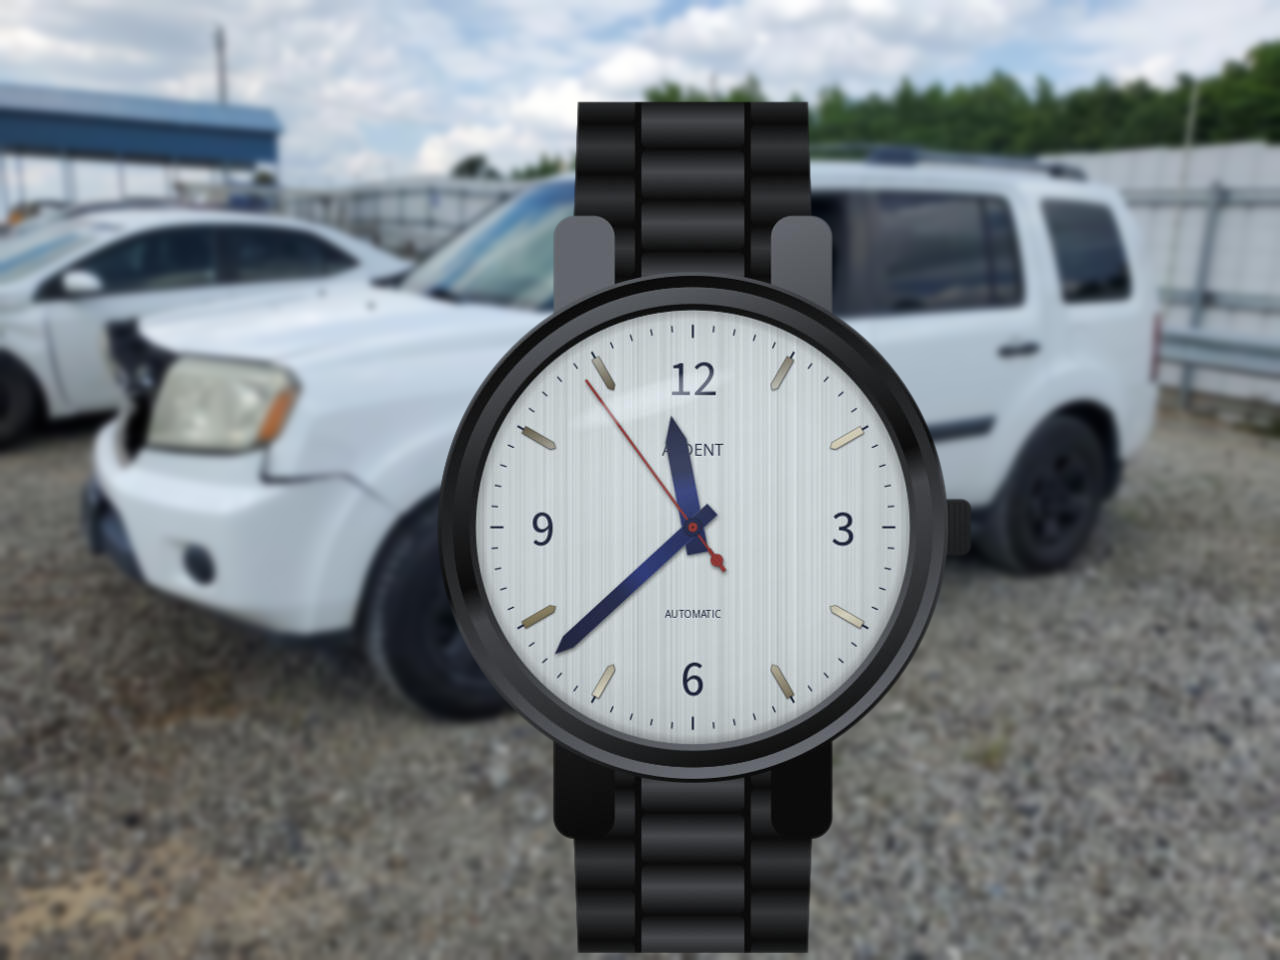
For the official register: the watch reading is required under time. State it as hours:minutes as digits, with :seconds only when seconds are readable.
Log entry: 11:37:54
